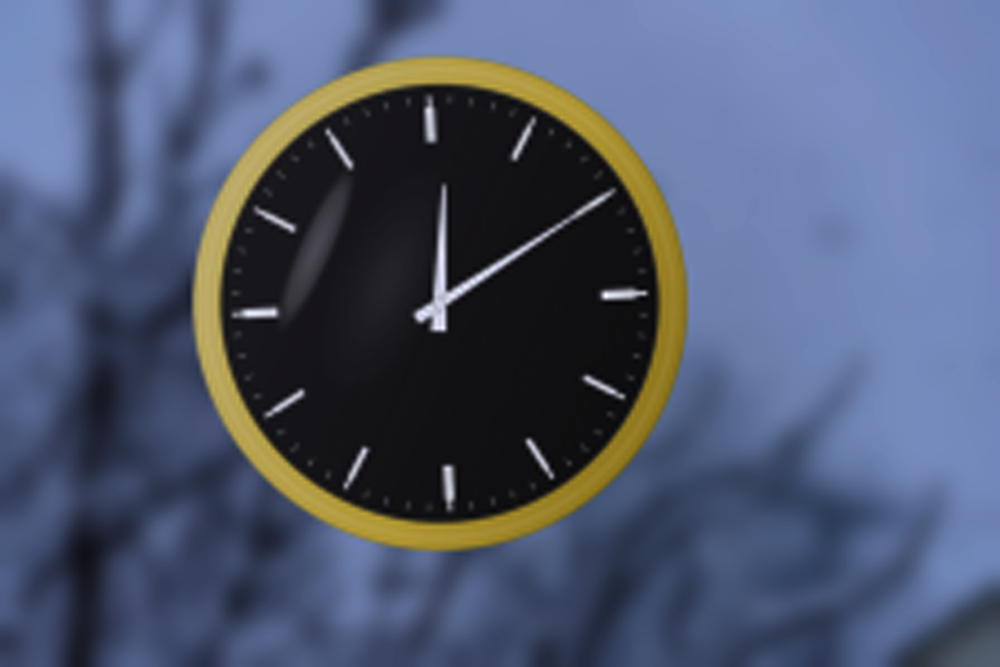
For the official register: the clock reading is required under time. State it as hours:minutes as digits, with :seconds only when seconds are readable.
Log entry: 12:10
